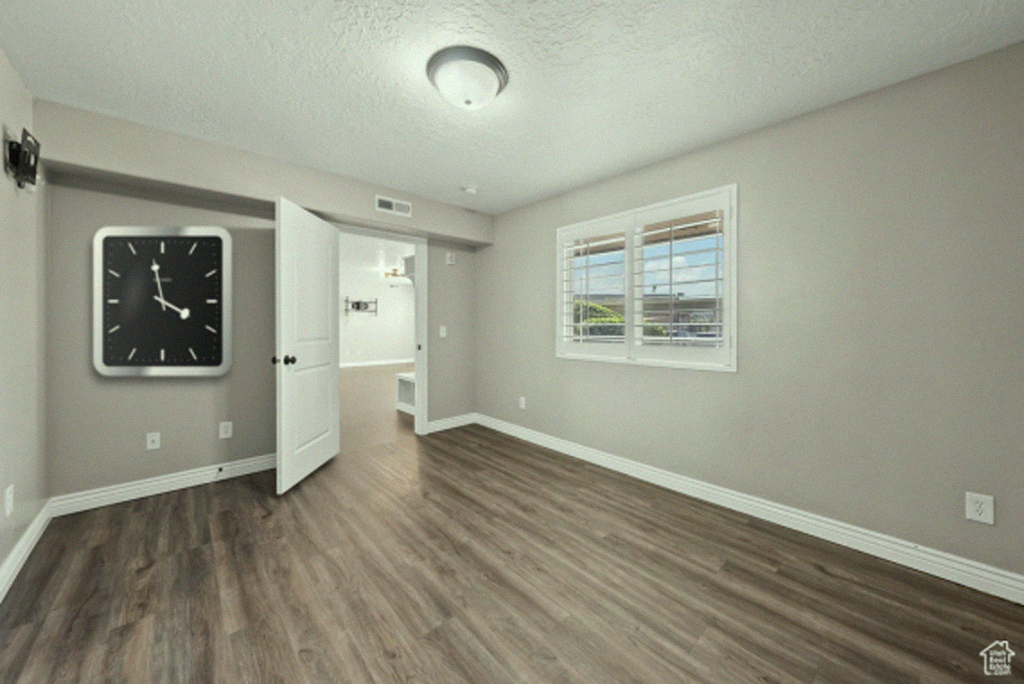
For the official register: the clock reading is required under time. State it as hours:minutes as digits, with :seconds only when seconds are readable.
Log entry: 3:58
